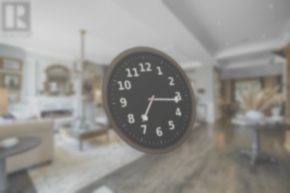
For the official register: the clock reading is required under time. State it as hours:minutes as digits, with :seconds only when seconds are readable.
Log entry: 7:16
